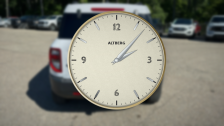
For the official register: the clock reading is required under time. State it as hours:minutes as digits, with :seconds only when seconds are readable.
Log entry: 2:07
